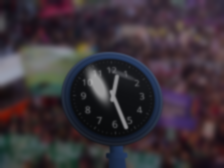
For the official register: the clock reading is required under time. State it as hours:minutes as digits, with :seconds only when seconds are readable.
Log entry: 12:27
